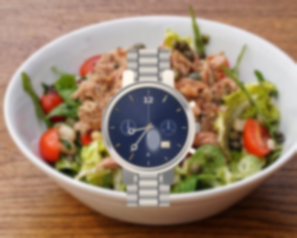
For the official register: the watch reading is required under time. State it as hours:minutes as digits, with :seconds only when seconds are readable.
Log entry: 8:36
